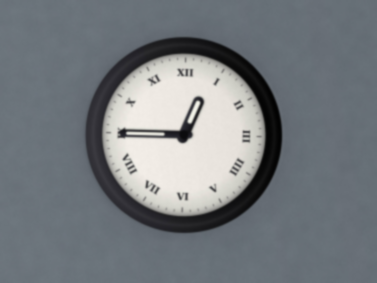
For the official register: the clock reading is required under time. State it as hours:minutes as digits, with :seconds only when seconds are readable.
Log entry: 12:45
